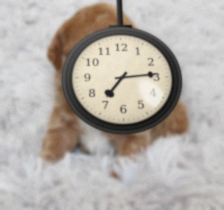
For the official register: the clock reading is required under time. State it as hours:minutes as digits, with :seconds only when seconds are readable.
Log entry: 7:14
